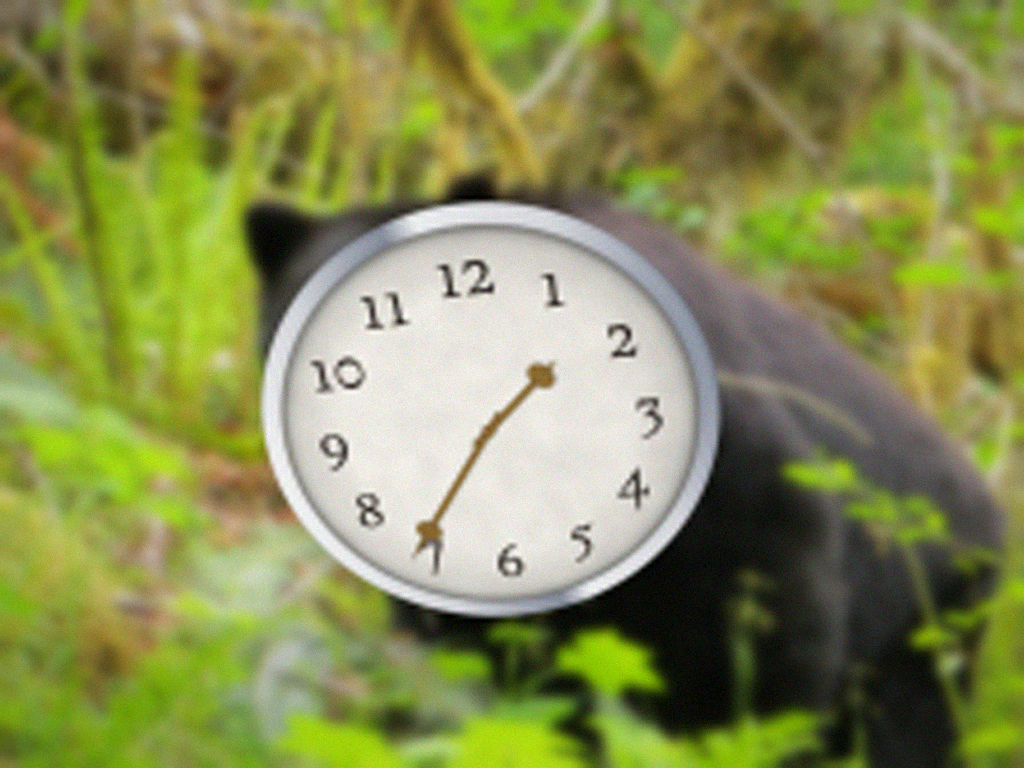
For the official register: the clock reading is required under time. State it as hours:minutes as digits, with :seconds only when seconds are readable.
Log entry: 1:36
